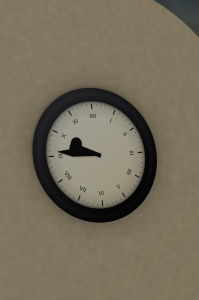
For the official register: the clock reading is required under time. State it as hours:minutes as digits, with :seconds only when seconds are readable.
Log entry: 9:46
